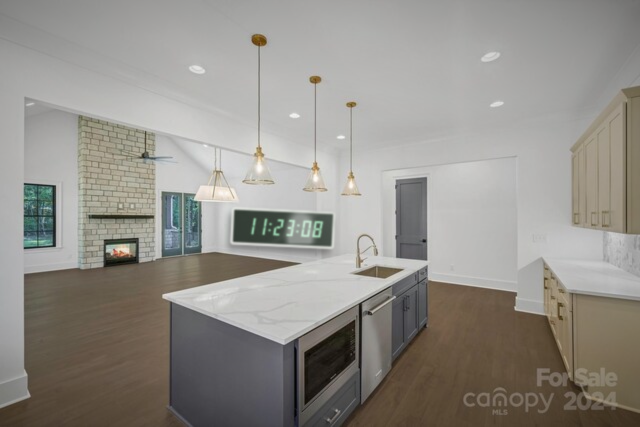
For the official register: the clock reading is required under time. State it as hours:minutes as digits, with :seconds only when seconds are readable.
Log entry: 11:23:08
